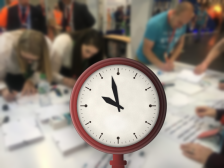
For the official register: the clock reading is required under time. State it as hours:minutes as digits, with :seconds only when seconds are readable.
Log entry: 9:58
